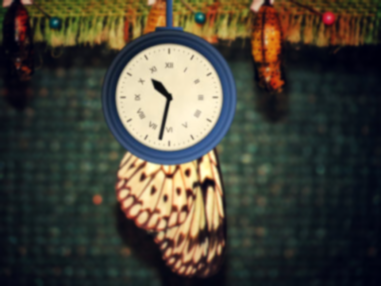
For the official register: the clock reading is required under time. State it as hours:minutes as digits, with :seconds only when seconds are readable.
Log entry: 10:32
